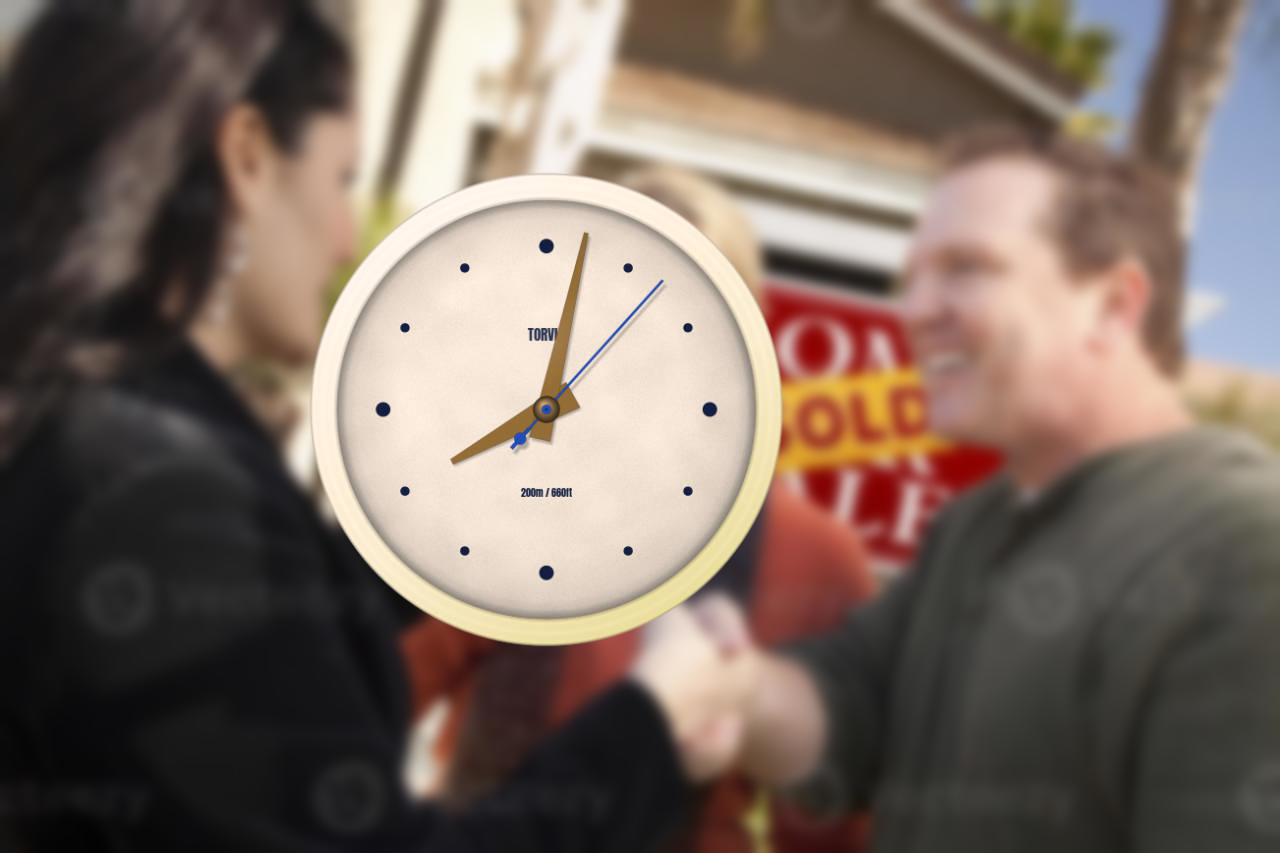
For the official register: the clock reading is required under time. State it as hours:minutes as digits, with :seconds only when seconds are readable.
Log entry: 8:02:07
